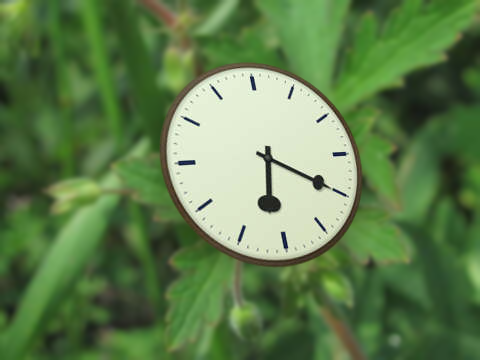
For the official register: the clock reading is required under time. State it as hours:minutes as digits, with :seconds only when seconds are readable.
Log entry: 6:20
